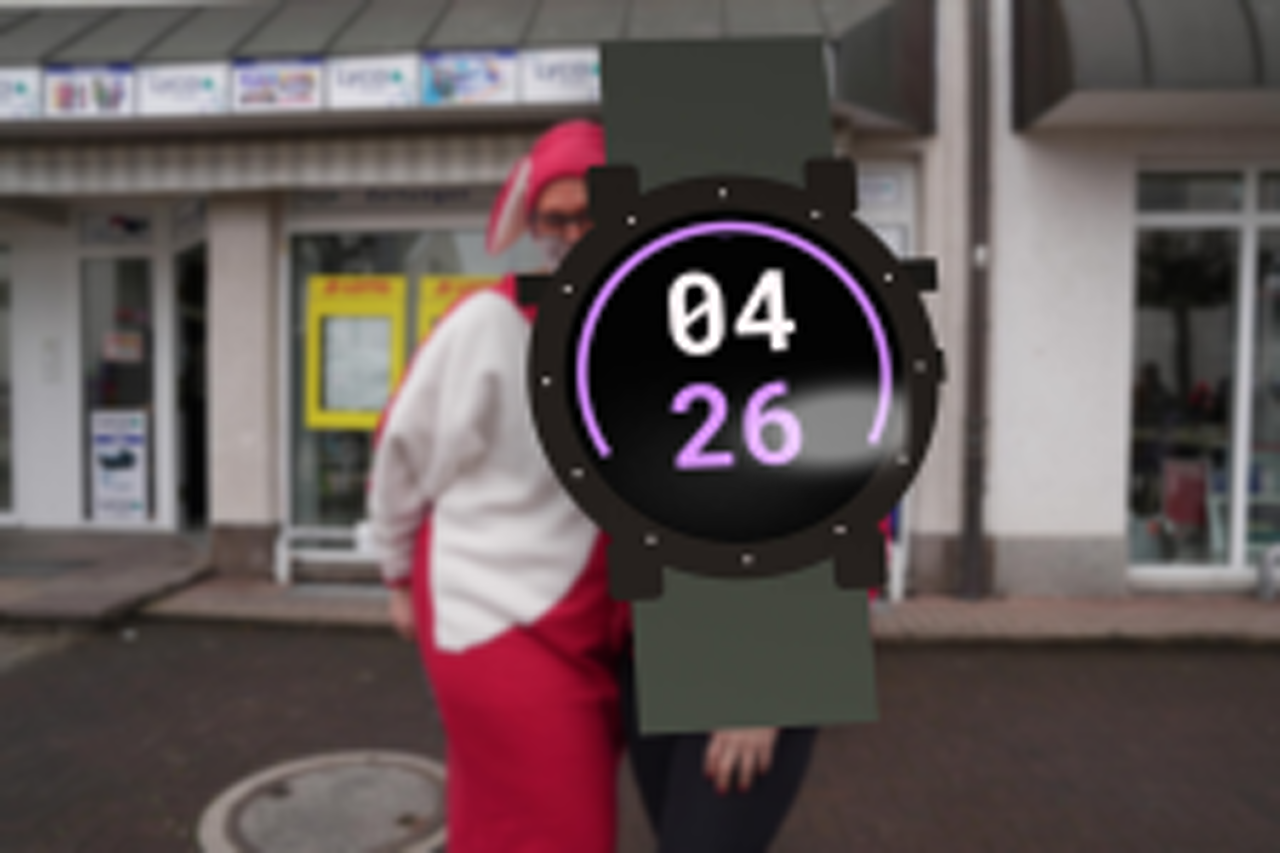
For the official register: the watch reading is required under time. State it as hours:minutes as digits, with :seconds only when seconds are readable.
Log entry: 4:26
